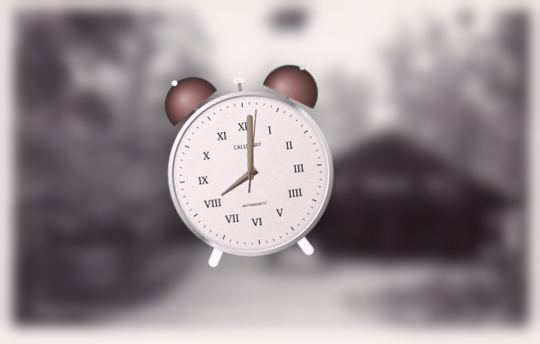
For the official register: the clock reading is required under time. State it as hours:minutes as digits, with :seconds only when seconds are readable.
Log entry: 8:01:02
